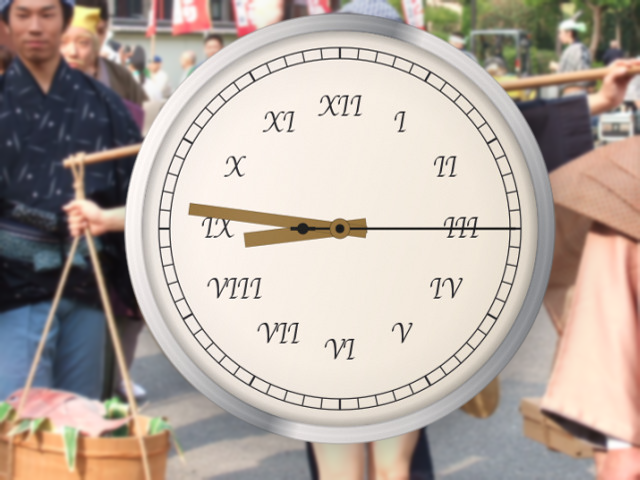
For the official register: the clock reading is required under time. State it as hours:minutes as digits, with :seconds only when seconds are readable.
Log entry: 8:46:15
